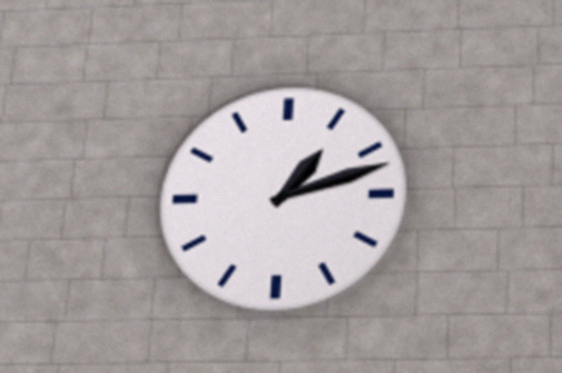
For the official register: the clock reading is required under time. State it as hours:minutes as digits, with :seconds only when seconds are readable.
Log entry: 1:12
